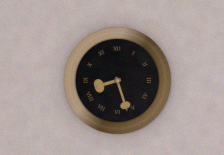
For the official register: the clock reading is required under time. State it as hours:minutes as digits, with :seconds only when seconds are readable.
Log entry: 8:27
